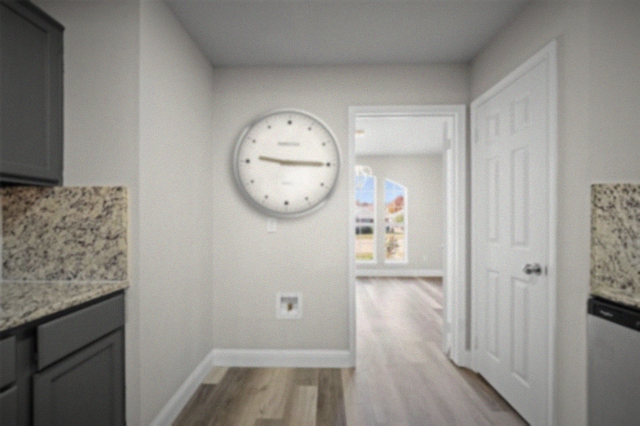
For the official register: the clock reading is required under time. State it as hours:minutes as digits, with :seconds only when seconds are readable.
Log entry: 9:15
